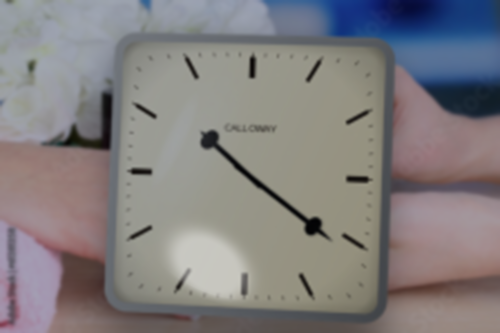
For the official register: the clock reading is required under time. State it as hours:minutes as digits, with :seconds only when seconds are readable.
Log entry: 10:21
